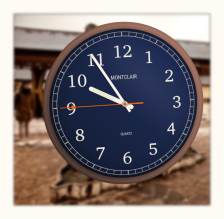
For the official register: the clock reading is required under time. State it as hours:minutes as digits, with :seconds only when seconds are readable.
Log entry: 9:54:45
